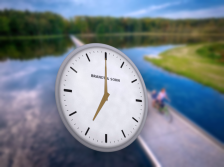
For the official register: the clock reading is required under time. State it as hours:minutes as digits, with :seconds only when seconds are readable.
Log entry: 7:00
